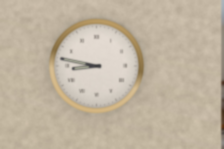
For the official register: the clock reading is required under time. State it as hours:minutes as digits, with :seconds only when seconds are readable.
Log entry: 8:47
